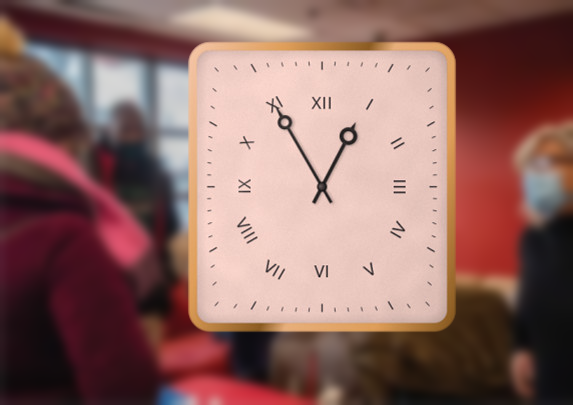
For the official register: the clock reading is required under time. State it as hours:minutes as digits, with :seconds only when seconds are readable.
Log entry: 12:55
